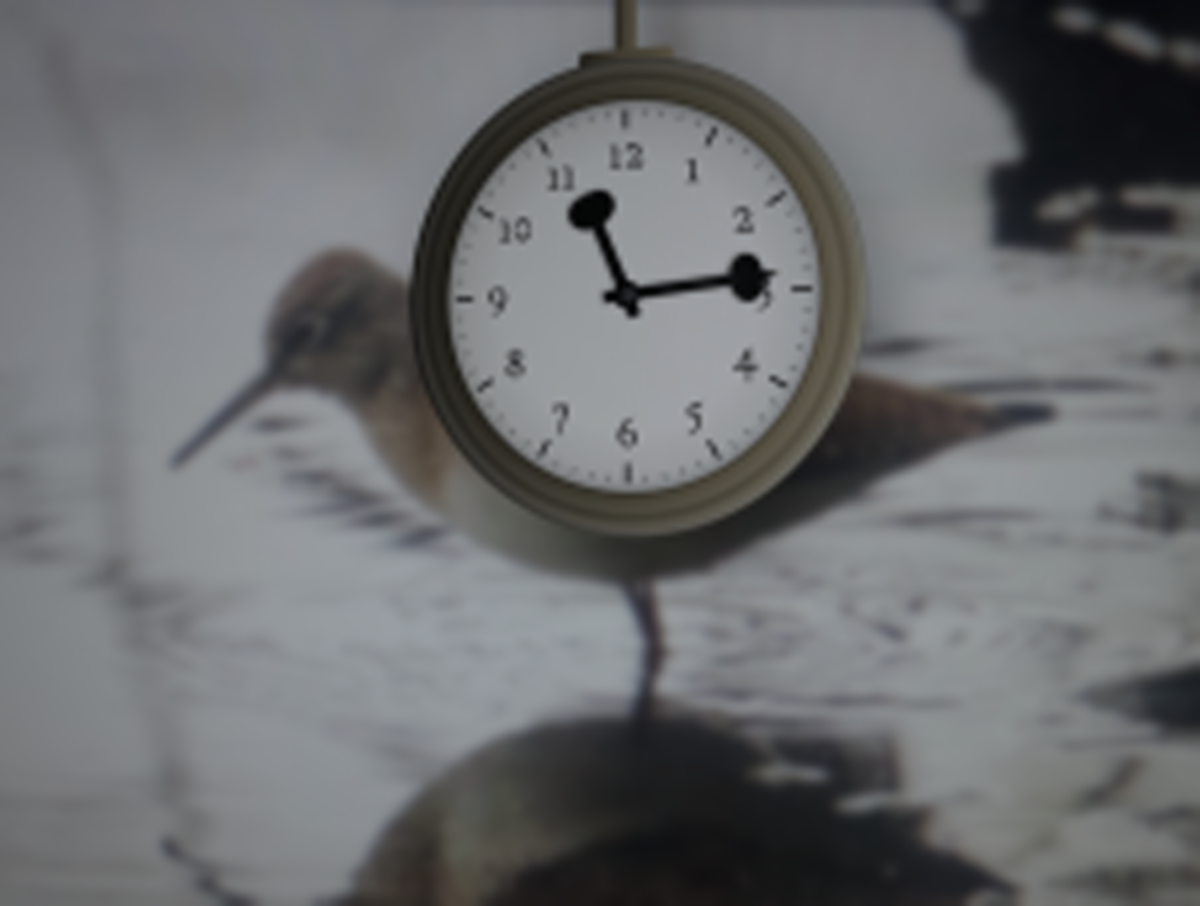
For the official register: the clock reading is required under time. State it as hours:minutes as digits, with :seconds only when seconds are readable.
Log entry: 11:14
